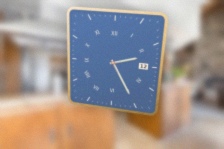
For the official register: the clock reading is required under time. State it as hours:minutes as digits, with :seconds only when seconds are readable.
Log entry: 2:25
